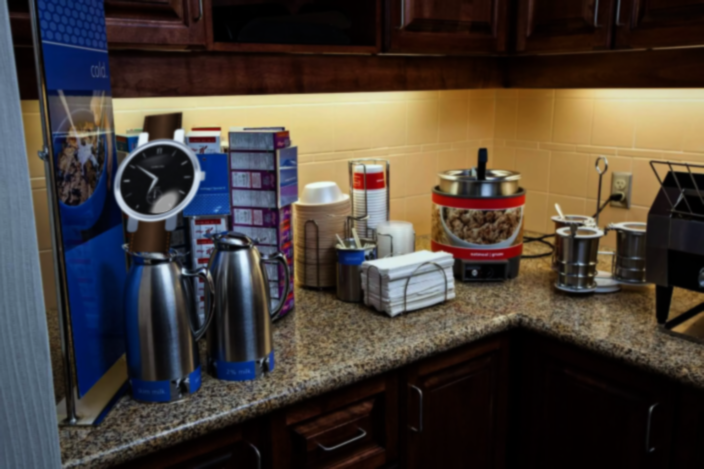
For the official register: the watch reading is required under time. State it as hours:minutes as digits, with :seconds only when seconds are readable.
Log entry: 6:51
